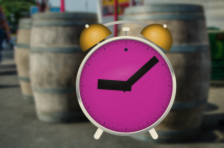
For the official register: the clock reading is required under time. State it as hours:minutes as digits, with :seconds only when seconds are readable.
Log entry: 9:08
